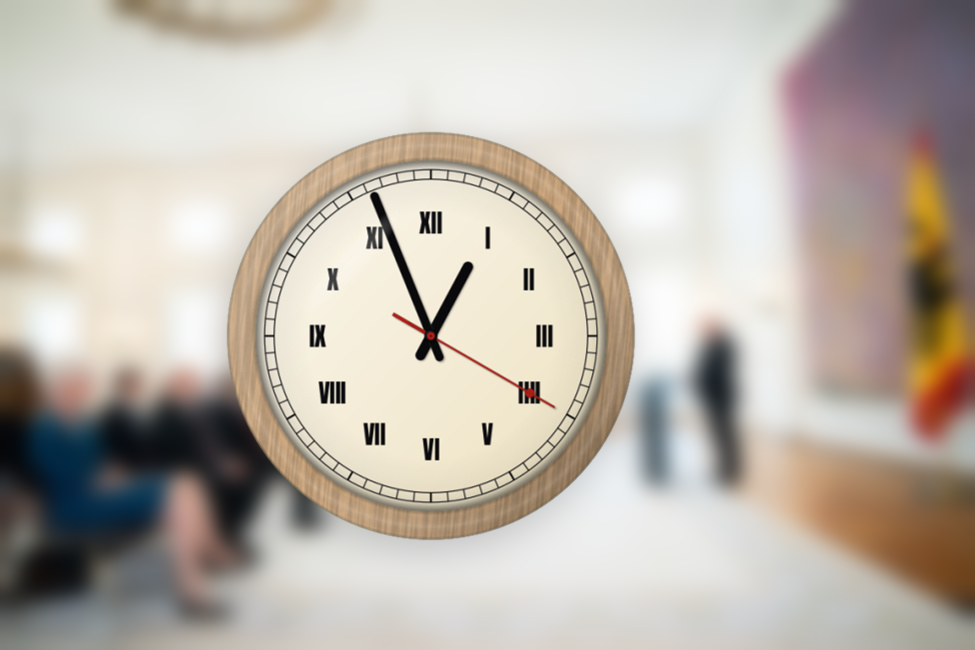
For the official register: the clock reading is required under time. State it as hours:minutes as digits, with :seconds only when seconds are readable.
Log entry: 12:56:20
